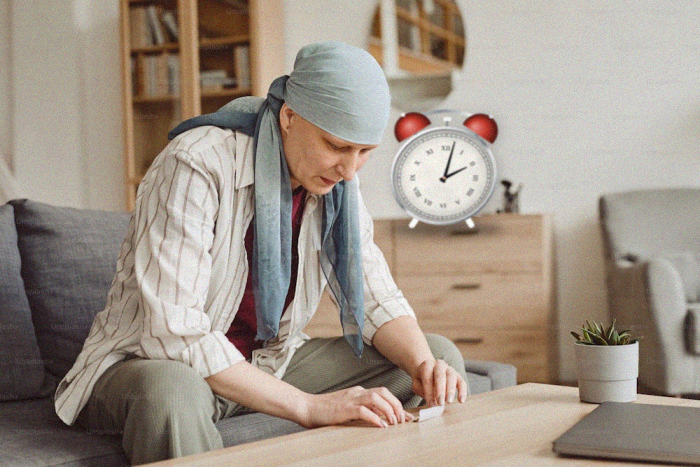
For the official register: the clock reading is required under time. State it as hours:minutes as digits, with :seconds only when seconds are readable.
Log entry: 2:02
